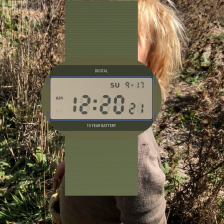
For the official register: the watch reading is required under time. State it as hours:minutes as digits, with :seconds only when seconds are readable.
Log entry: 12:20:21
